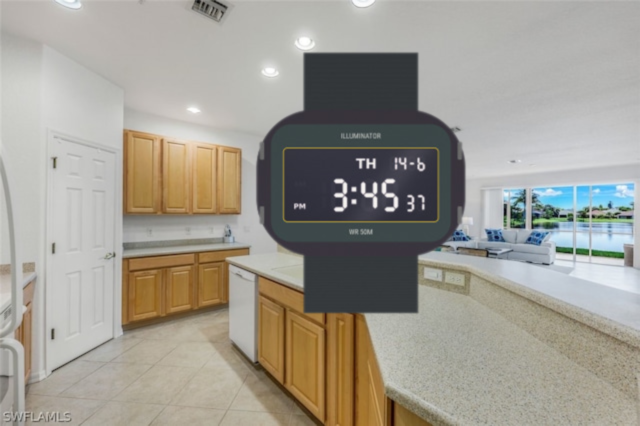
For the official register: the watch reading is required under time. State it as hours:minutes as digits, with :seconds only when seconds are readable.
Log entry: 3:45:37
